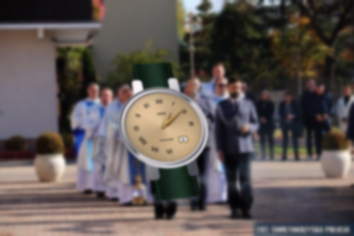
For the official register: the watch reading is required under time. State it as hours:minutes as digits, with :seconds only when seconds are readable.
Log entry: 1:09
